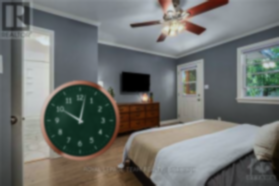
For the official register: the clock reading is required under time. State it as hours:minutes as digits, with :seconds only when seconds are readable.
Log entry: 10:02
